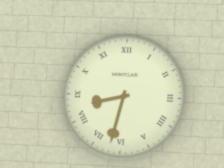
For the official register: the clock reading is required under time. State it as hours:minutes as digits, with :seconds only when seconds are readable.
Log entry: 8:32
